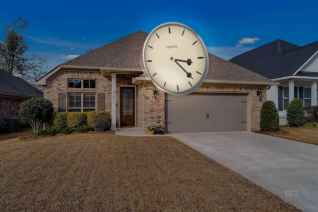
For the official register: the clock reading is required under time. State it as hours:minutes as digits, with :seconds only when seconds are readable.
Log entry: 3:23
